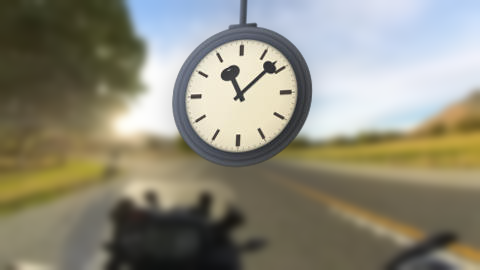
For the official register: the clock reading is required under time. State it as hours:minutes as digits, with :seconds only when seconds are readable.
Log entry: 11:08
